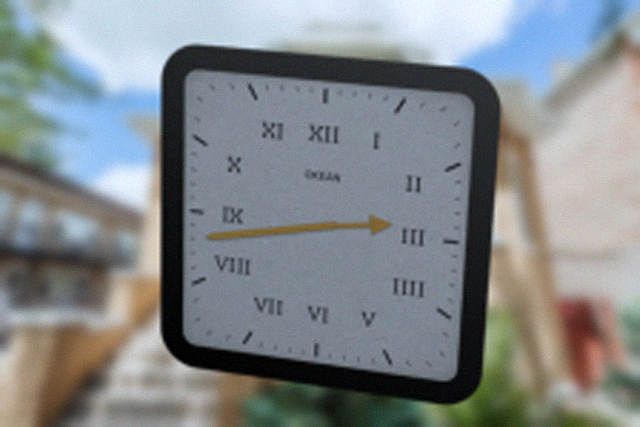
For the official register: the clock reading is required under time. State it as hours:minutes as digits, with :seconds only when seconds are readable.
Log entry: 2:43
